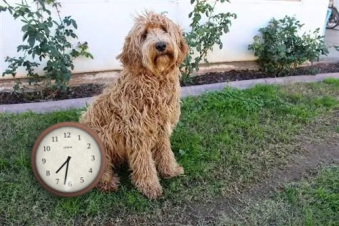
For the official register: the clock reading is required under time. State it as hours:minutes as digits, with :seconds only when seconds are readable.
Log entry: 7:32
